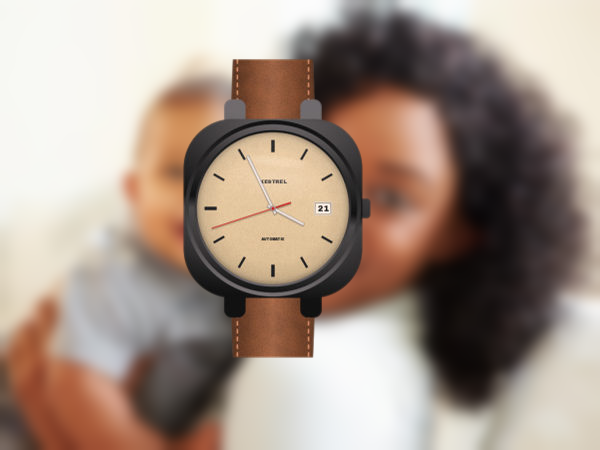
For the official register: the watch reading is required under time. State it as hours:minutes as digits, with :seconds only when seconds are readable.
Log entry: 3:55:42
